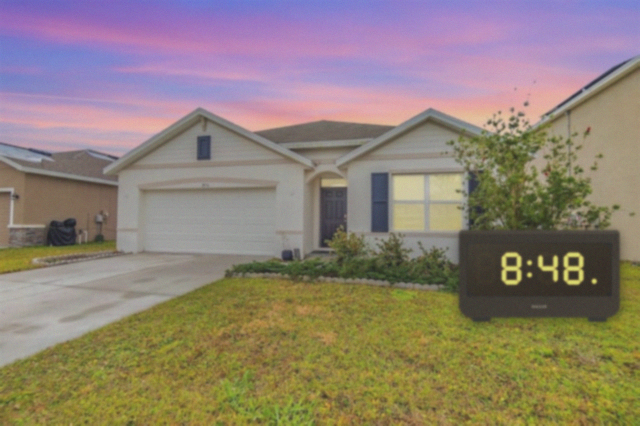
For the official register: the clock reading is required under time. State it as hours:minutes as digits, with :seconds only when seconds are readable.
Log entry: 8:48
